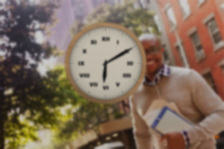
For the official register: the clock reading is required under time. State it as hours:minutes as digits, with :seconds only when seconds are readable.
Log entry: 6:10
